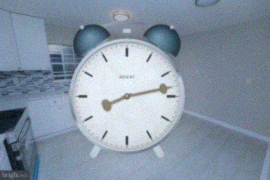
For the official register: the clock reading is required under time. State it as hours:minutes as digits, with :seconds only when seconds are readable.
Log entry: 8:13
